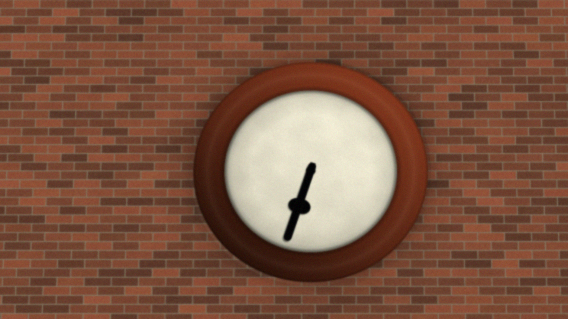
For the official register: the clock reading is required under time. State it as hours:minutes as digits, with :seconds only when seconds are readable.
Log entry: 6:33
